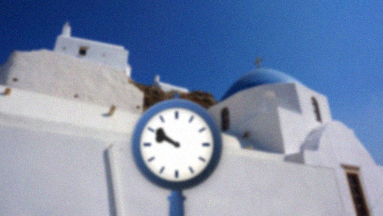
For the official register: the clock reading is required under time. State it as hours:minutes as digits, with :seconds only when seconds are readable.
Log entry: 9:51
